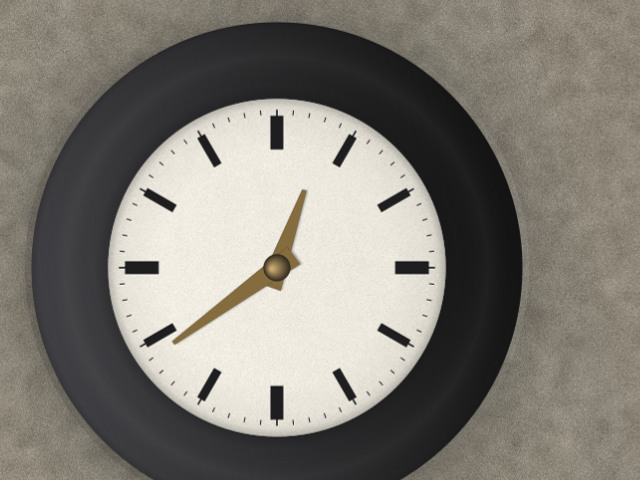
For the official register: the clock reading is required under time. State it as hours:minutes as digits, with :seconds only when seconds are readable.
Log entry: 12:39
